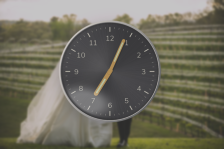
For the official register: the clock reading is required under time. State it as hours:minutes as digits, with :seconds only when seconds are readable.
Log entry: 7:04
